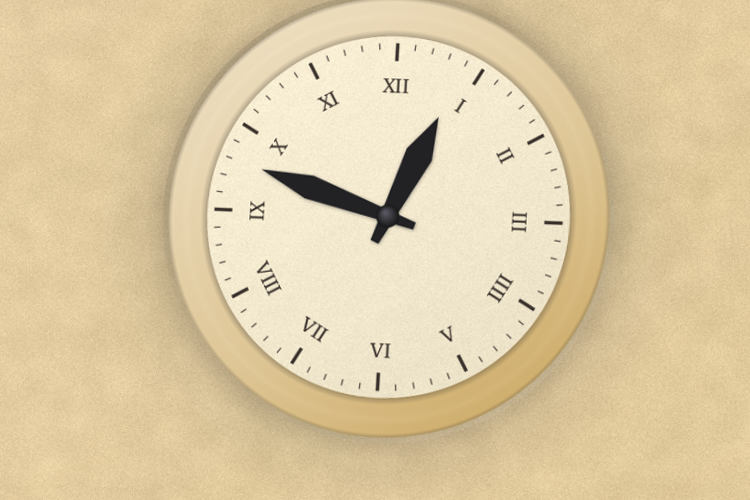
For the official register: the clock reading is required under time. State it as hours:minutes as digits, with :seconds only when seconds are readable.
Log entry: 12:48
